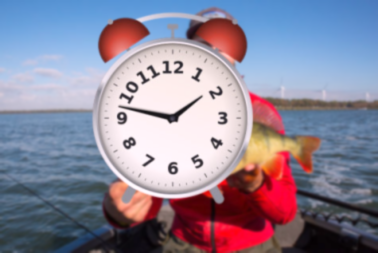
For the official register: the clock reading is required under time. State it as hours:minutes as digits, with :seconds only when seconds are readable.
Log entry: 1:47
